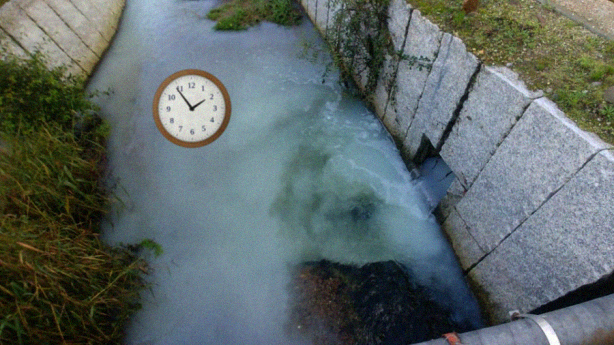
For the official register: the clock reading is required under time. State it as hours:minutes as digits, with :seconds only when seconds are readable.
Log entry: 1:54
